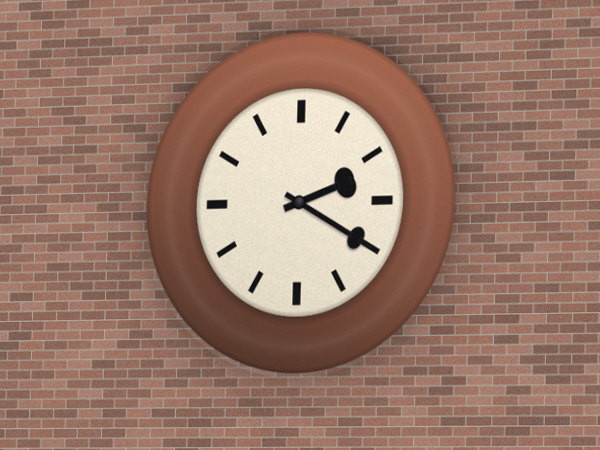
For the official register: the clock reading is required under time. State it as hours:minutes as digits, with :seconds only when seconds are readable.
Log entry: 2:20
